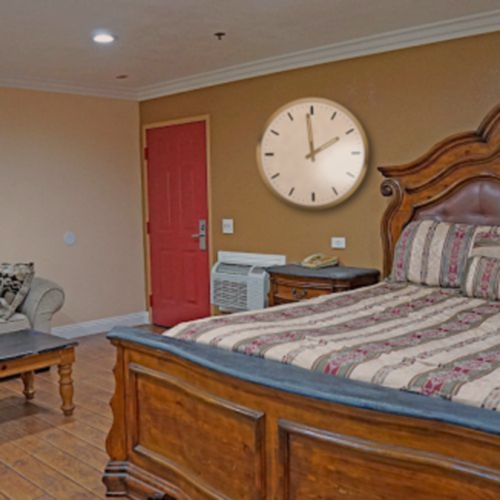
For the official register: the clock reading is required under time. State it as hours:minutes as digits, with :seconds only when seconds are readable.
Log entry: 1:59
